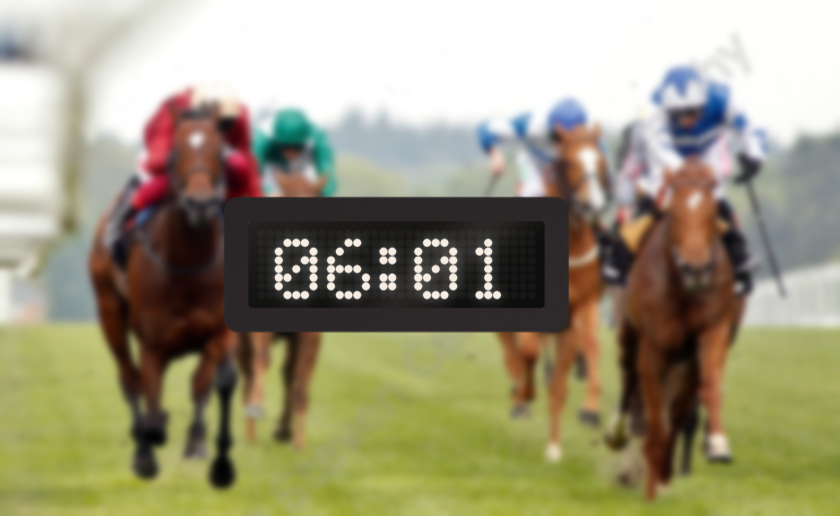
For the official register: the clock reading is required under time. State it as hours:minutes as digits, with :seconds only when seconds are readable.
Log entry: 6:01
